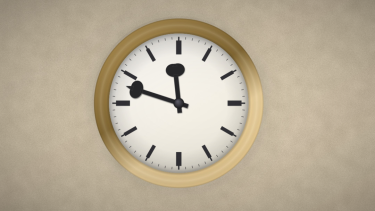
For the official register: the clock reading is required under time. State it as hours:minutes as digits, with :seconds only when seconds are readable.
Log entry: 11:48
